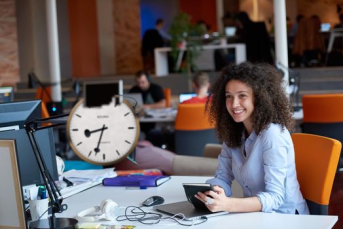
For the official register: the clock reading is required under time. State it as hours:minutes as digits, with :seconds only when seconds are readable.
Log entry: 8:33
